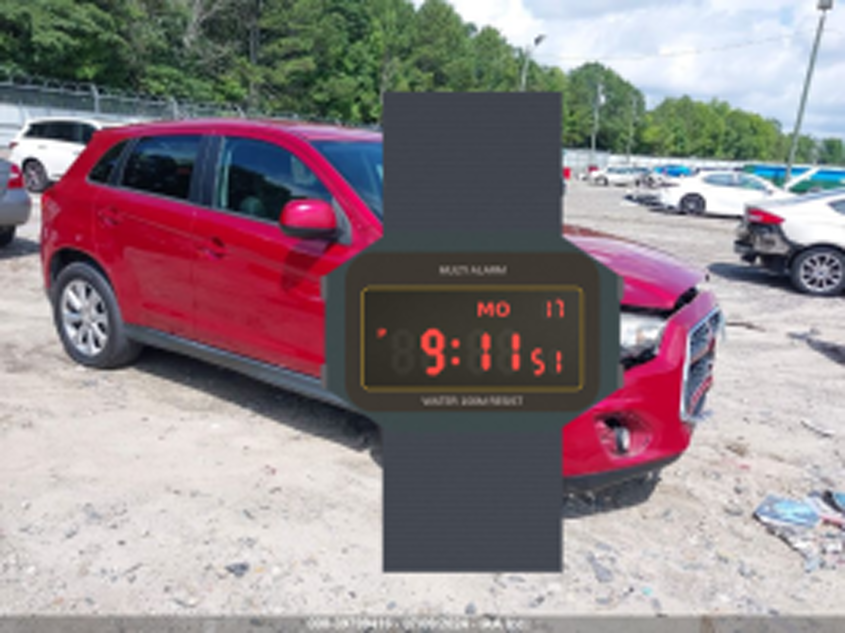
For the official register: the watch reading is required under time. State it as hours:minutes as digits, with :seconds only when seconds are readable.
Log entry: 9:11:51
